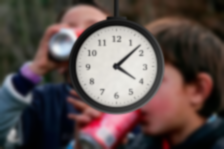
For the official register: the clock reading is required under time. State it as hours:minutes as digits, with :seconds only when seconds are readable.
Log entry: 4:08
